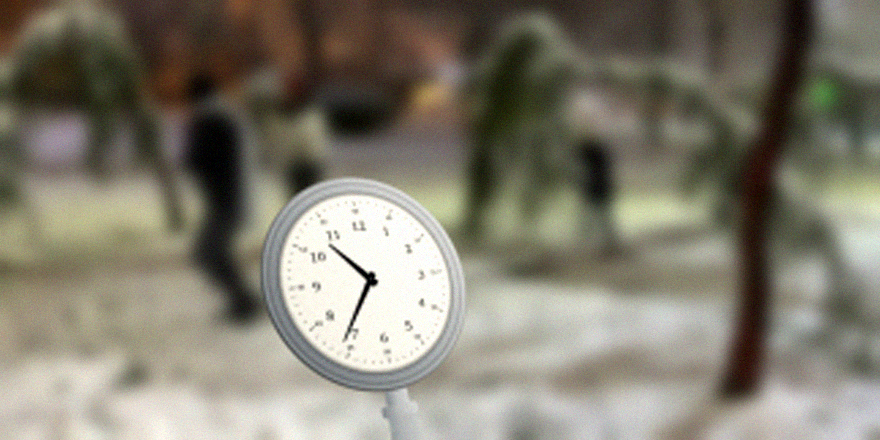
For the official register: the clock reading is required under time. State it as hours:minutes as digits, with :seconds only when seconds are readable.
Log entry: 10:36
